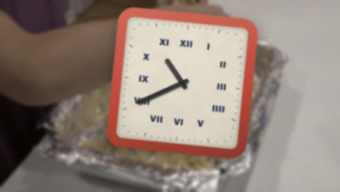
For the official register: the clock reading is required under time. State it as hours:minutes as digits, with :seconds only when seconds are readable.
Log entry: 10:40
